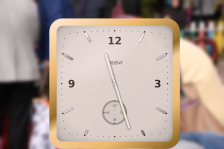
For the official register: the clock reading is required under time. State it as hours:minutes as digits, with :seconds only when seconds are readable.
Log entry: 11:27
